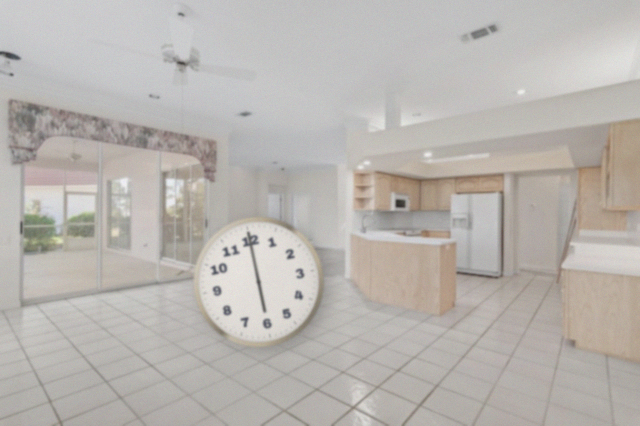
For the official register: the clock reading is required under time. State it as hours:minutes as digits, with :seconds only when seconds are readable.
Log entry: 6:00
